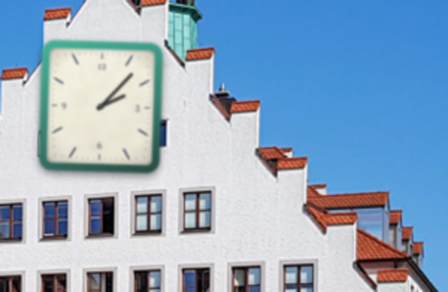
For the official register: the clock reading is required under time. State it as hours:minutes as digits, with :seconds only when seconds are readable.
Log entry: 2:07
